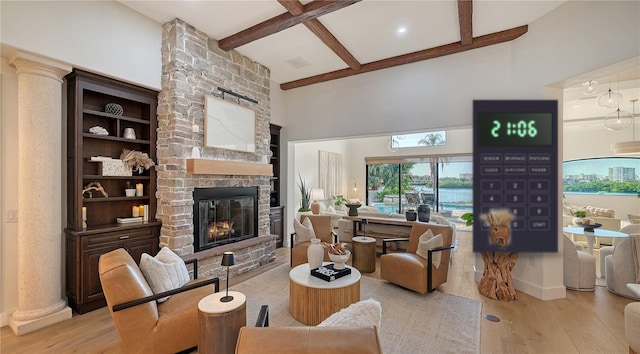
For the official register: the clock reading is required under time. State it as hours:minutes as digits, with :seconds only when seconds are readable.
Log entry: 21:06
